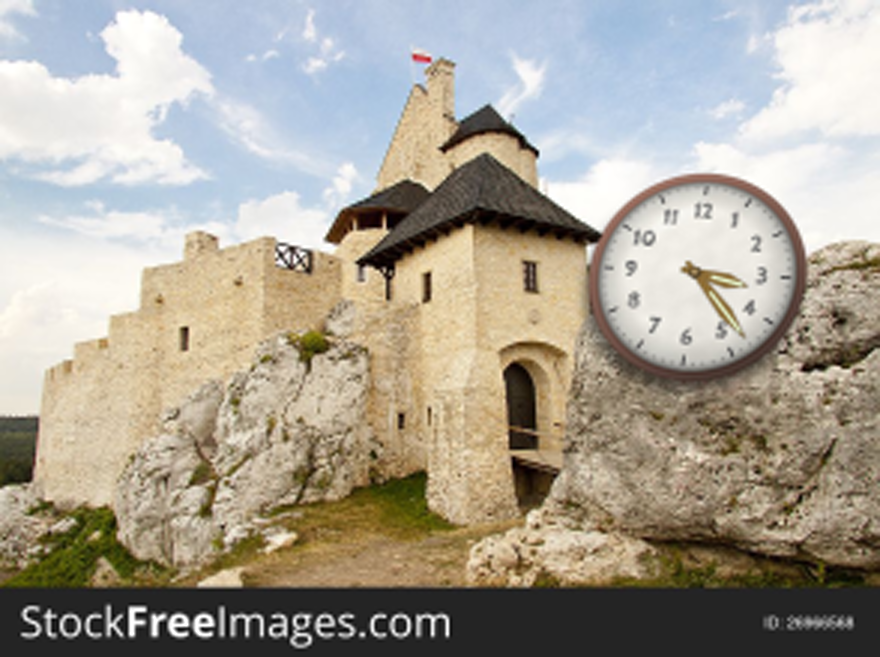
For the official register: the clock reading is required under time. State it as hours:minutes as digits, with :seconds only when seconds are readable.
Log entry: 3:23
